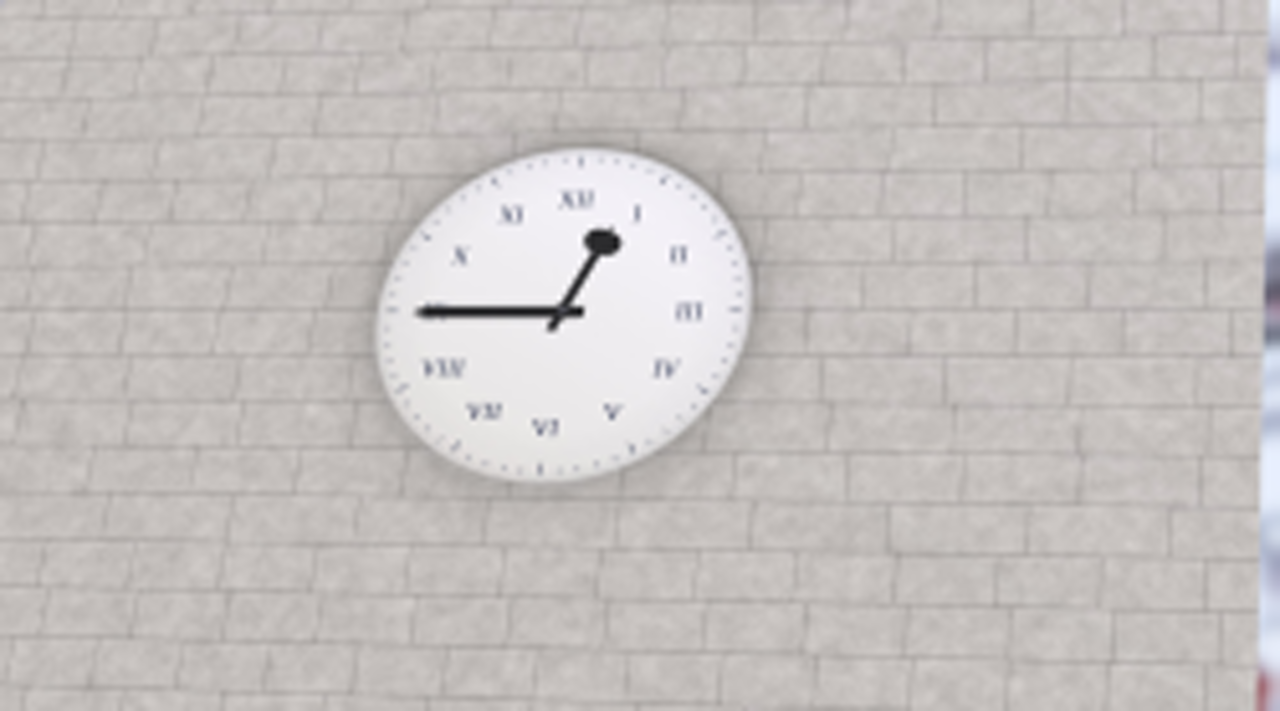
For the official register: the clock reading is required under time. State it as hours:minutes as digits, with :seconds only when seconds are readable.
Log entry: 12:45
